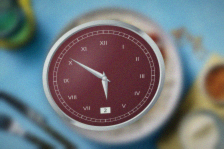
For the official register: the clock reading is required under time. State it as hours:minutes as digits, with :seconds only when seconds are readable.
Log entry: 5:51
